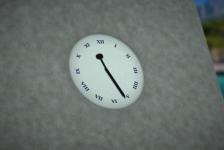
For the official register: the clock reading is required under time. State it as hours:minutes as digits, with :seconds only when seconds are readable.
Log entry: 11:26
